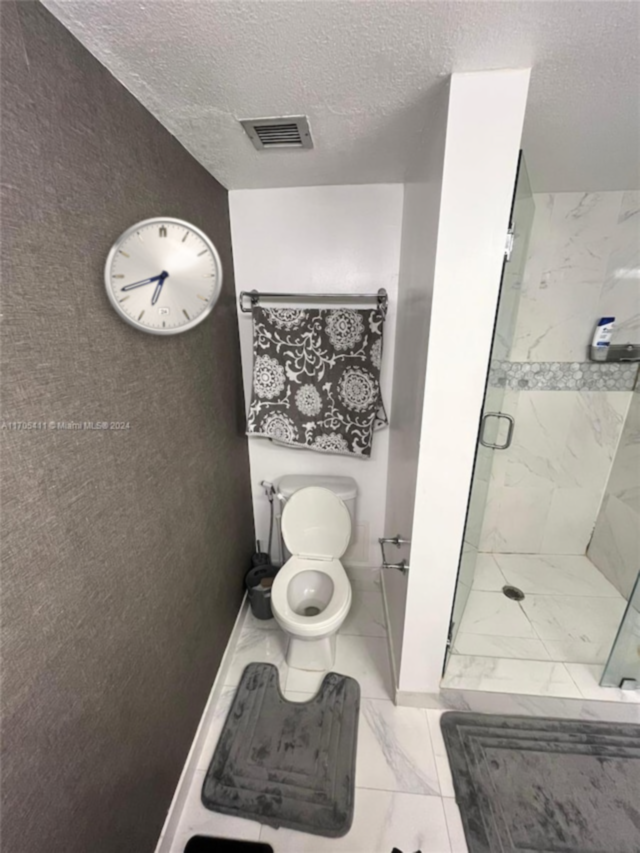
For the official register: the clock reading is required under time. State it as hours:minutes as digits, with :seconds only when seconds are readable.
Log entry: 6:42
